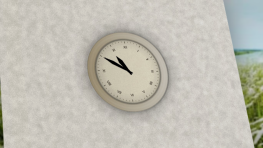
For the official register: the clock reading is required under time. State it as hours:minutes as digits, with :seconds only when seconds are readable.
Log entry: 10:50
